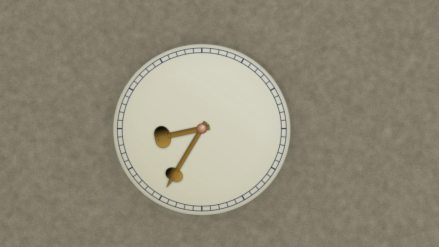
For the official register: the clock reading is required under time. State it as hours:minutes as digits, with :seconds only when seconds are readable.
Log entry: 8:35
